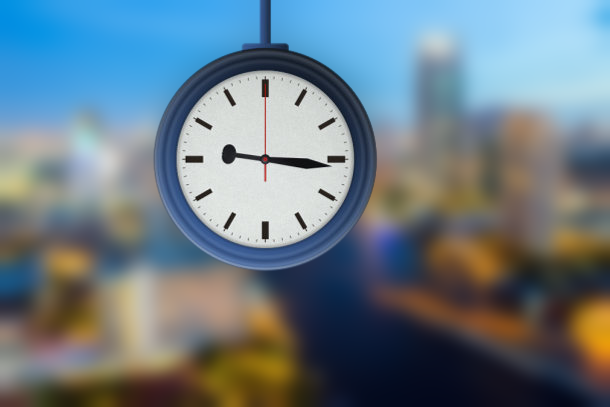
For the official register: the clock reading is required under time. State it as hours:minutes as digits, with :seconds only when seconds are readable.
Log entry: 9:16:00
